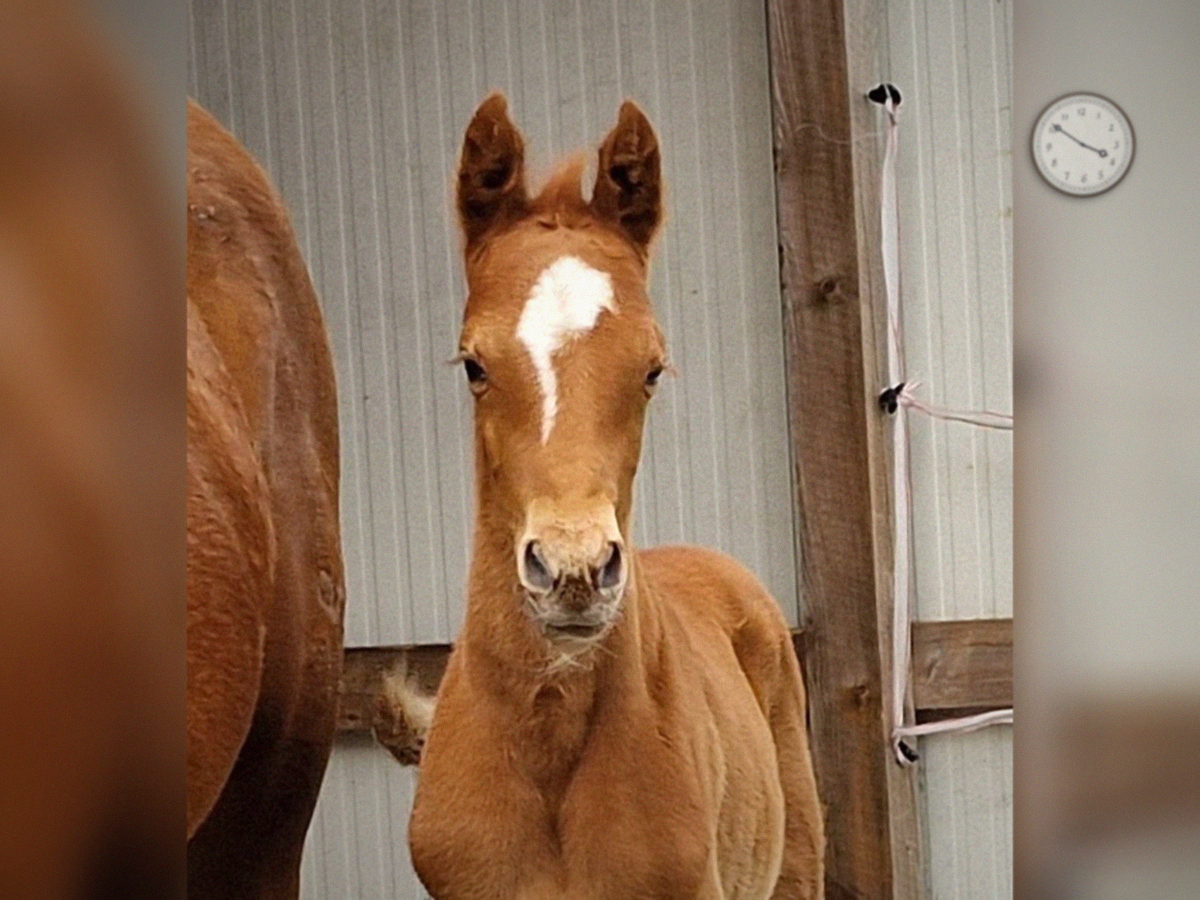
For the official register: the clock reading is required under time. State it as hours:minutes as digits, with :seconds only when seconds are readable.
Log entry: 3:51
